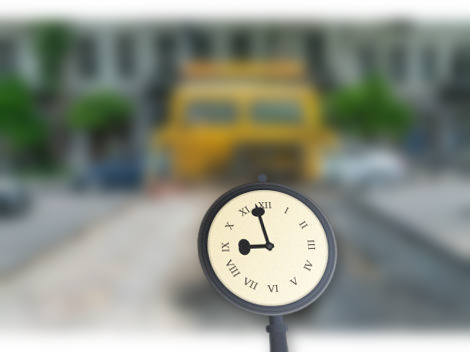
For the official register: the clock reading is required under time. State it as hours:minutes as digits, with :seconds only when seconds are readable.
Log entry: 8:58
